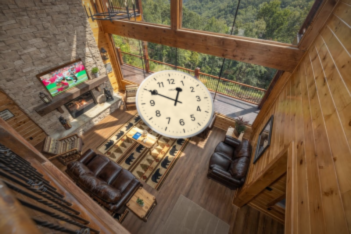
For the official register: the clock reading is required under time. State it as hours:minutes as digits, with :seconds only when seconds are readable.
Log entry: 12:50
